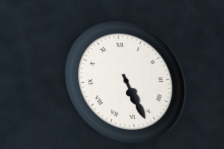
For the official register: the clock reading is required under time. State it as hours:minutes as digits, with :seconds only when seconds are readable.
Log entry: 5:27
